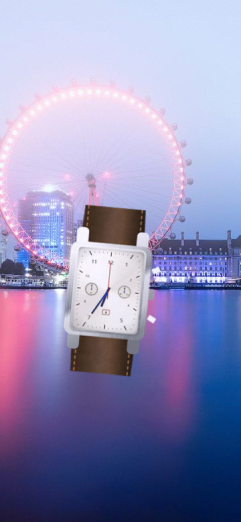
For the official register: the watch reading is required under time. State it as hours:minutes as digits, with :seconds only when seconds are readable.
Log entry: 6:35
